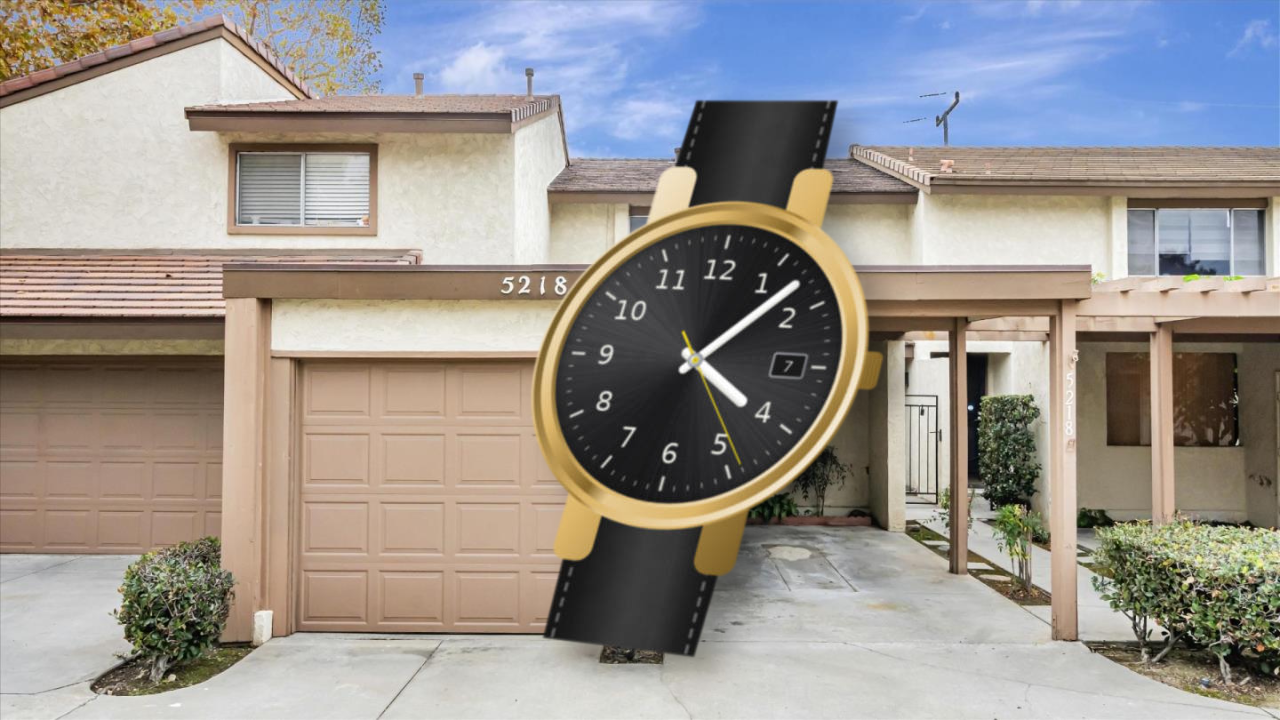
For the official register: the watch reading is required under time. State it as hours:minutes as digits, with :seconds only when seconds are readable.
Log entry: 4:07:24
